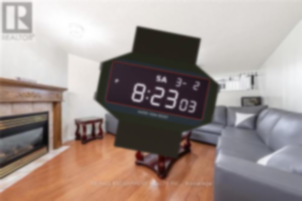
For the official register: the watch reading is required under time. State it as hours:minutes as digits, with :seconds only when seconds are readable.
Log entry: 8:23:03
